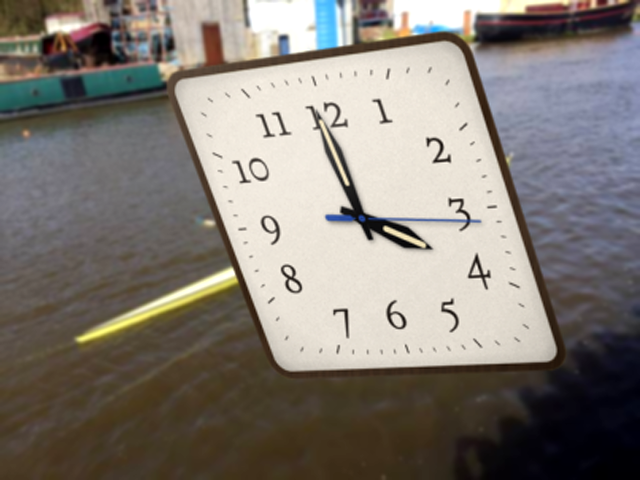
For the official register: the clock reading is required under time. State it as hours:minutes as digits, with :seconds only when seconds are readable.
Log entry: 3:59:16
